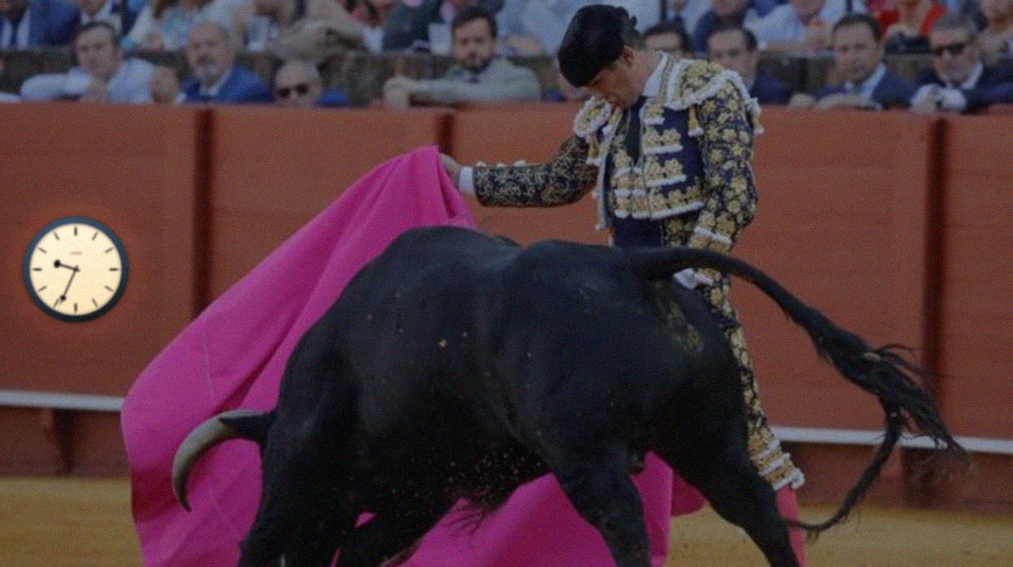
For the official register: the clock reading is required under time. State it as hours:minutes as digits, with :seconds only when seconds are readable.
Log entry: 9:34
